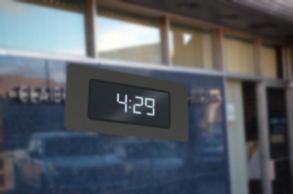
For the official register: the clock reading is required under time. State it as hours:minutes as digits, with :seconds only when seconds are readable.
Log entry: 4:29
